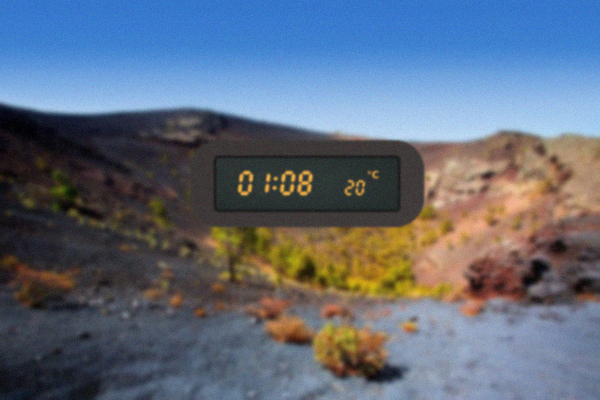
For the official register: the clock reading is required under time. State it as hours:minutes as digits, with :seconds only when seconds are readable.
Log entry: 1:08
